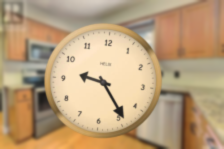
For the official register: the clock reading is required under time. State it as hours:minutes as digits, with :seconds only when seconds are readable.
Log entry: 9:24
